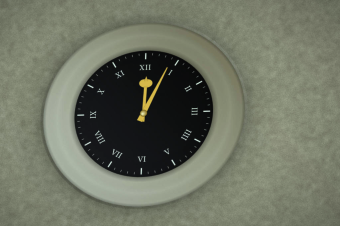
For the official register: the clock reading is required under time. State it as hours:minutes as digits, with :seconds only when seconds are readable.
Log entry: 12:04
